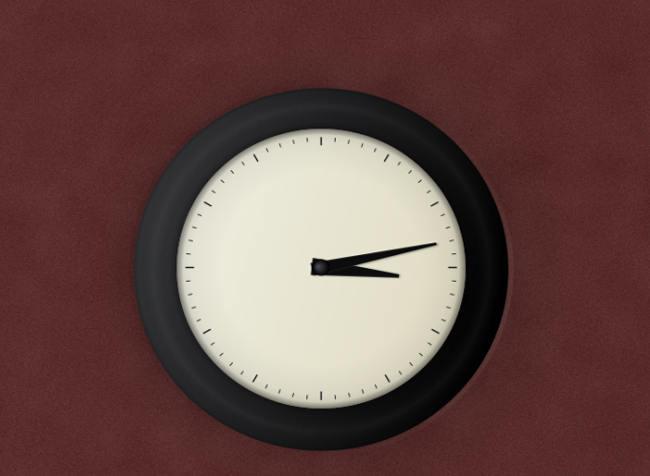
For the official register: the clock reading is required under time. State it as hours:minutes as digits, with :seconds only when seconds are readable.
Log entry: 3:13
